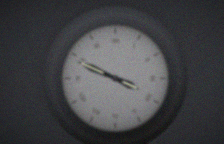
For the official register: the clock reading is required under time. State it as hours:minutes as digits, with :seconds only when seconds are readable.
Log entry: 3:49
